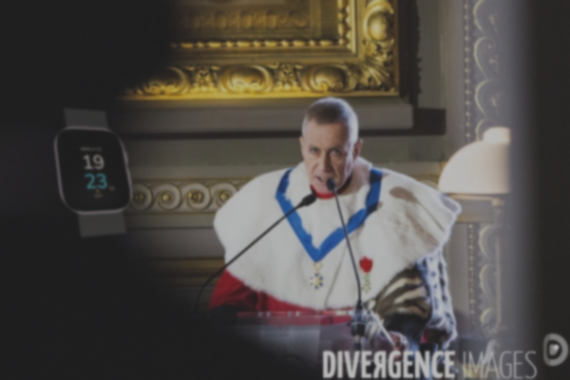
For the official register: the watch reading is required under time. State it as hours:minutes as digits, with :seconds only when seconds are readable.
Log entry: 19:23
